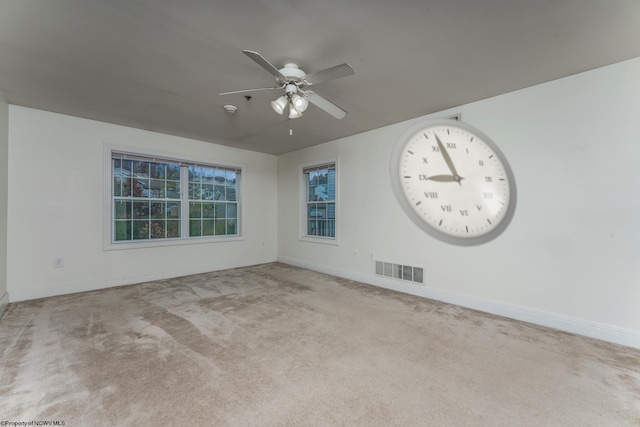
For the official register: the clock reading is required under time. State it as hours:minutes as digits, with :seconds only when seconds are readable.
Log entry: 8:57
